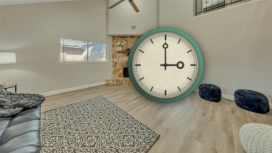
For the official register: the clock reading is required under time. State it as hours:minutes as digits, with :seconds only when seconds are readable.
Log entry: 3:00
